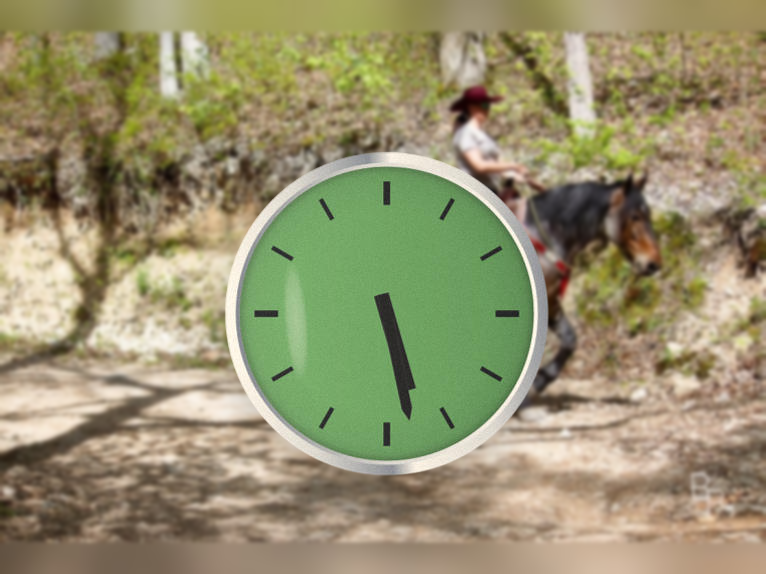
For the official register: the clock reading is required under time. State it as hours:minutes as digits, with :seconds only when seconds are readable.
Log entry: 5:28
